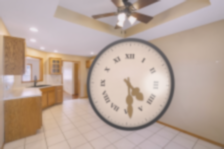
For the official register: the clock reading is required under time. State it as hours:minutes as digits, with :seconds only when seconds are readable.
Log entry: 4:29
